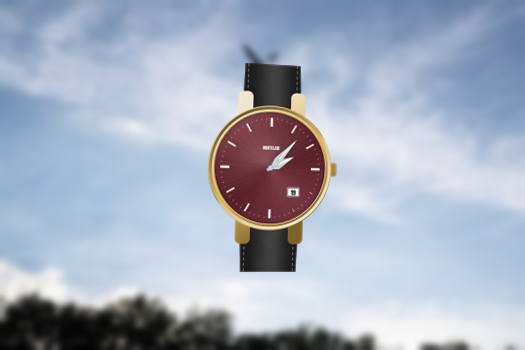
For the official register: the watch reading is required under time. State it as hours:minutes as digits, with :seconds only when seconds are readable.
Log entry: 2:07
